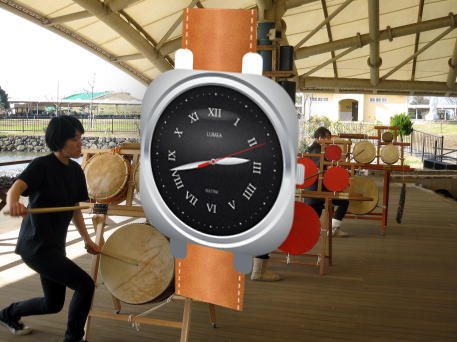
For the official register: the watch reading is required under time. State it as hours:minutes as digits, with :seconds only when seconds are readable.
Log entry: 2:42:11
